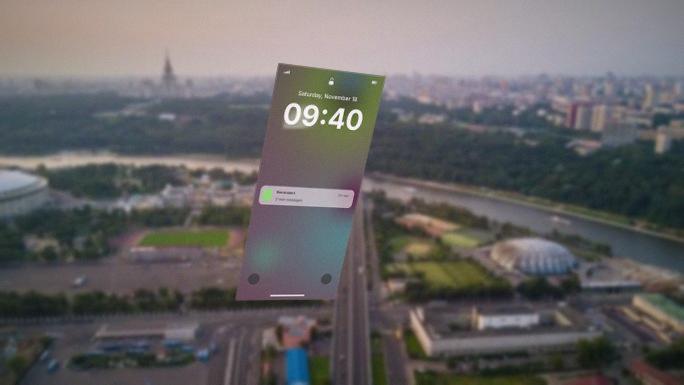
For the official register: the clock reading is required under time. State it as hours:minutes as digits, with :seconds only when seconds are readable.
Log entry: 9:40
